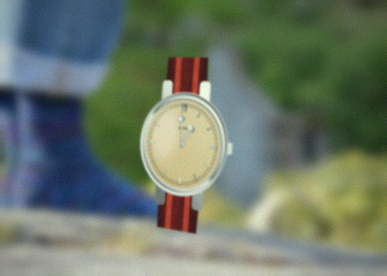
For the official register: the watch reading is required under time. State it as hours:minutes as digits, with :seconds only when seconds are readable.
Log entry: 12:59
